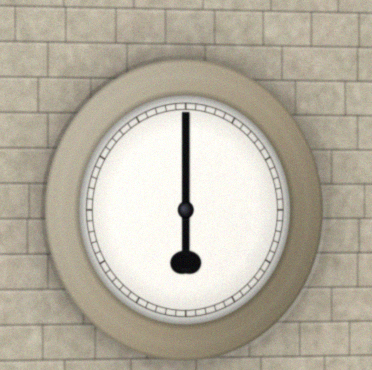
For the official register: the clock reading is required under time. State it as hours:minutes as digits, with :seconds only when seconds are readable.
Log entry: 6:00
